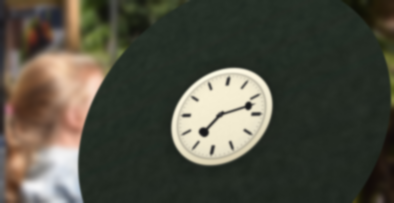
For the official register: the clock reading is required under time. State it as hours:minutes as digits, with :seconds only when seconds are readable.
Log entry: 7:12
